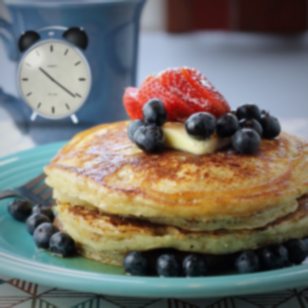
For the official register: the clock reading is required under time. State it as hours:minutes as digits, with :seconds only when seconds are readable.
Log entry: 10:21
